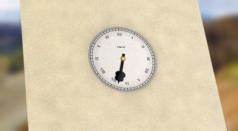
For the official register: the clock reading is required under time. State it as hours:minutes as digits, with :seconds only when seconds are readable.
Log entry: 6:33
